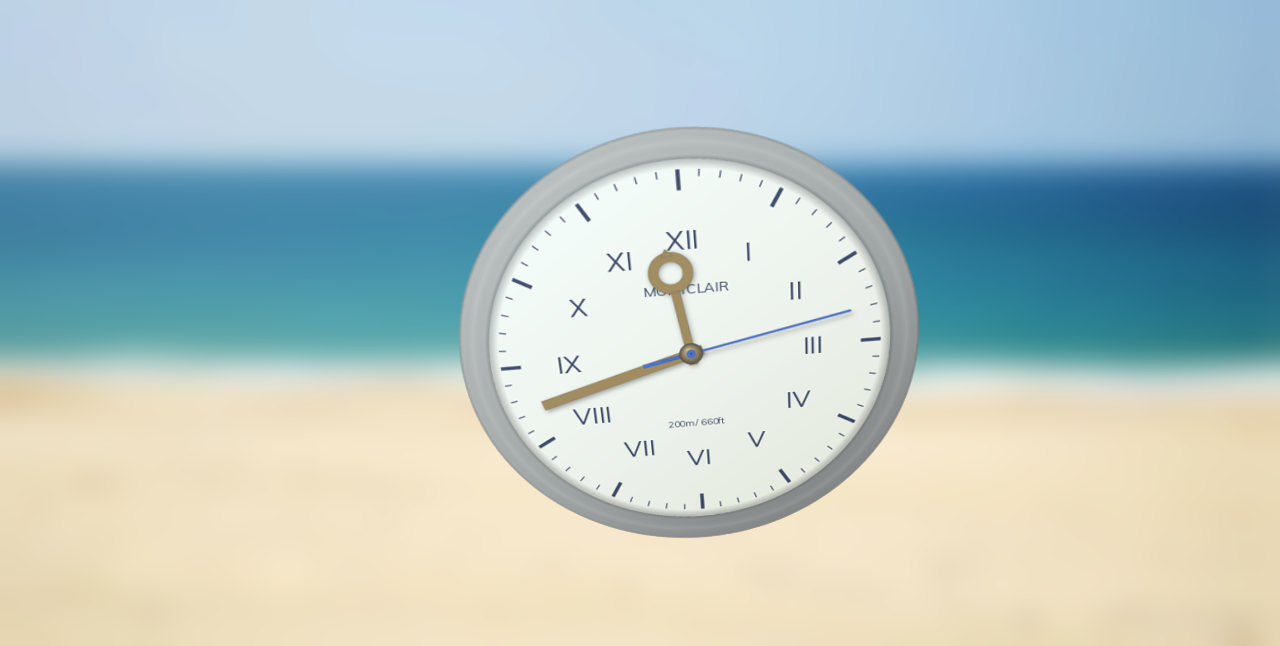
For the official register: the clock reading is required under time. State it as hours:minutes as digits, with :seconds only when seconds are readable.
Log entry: 11:42:13
